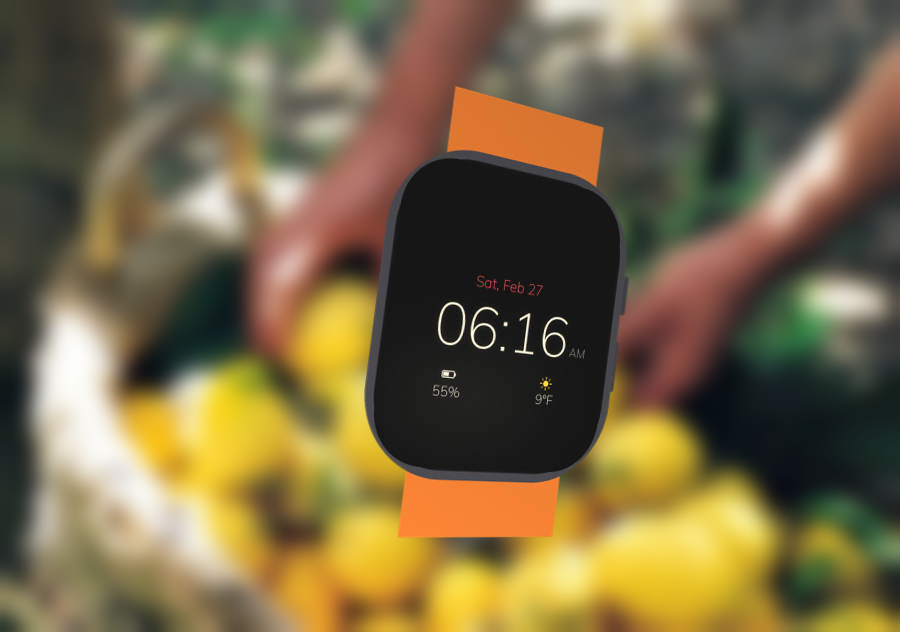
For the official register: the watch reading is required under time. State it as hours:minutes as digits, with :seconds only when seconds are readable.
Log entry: 6:16
